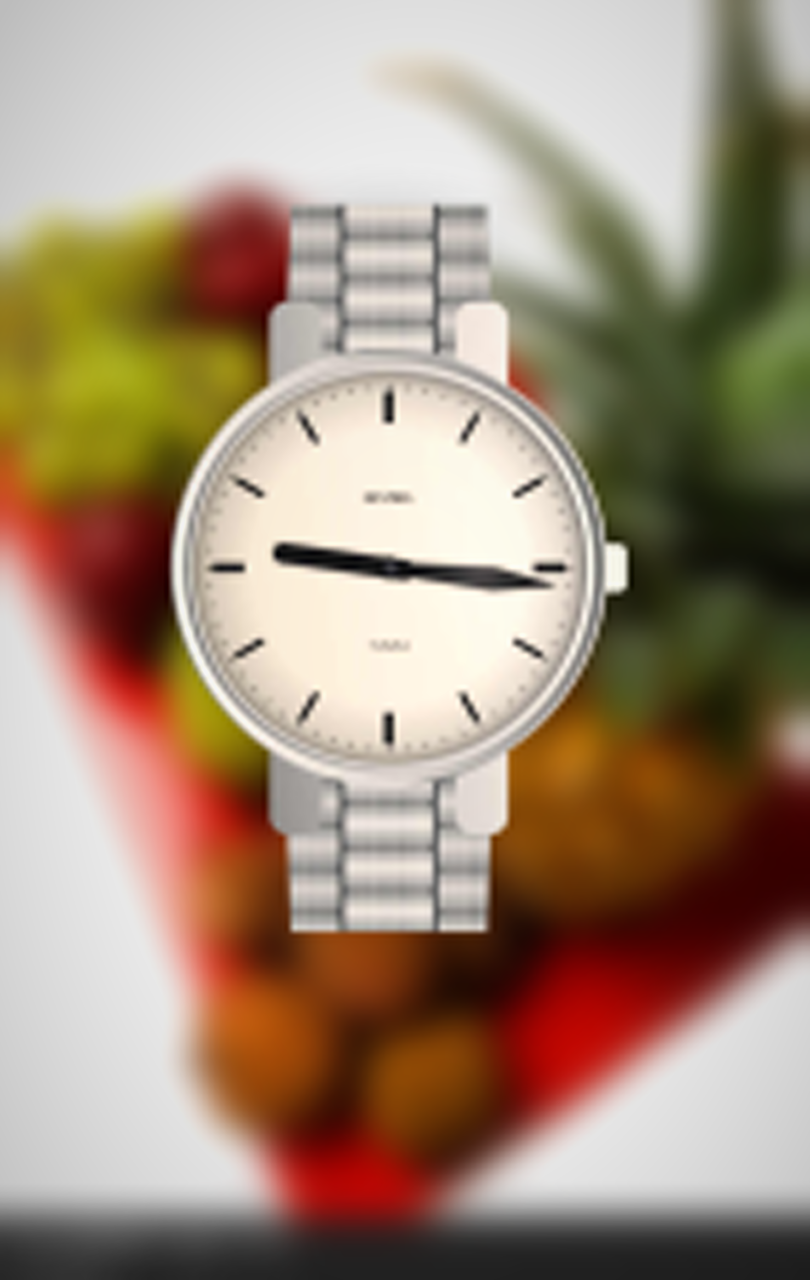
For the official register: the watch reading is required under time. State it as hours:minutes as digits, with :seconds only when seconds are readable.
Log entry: 9:16
